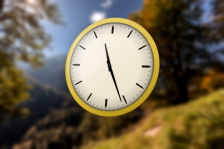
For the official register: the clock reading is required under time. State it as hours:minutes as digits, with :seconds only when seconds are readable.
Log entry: 11:26
